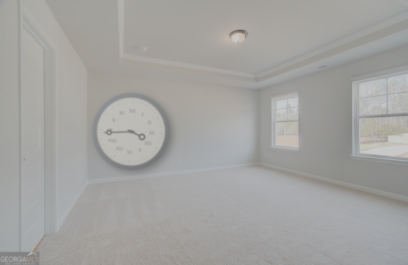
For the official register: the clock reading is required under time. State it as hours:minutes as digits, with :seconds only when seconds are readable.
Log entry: 3:44
